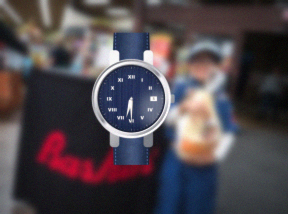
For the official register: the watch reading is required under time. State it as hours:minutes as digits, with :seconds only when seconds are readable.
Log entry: 6:30
